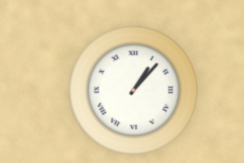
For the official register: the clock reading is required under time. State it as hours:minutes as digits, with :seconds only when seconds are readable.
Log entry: 1:07
